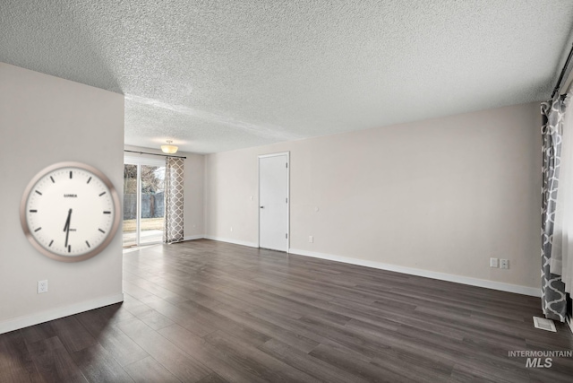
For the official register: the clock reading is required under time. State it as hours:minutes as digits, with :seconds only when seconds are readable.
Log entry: 6:31
